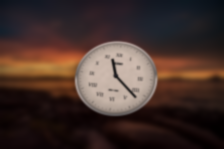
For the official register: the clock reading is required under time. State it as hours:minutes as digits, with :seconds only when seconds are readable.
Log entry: 11:22
